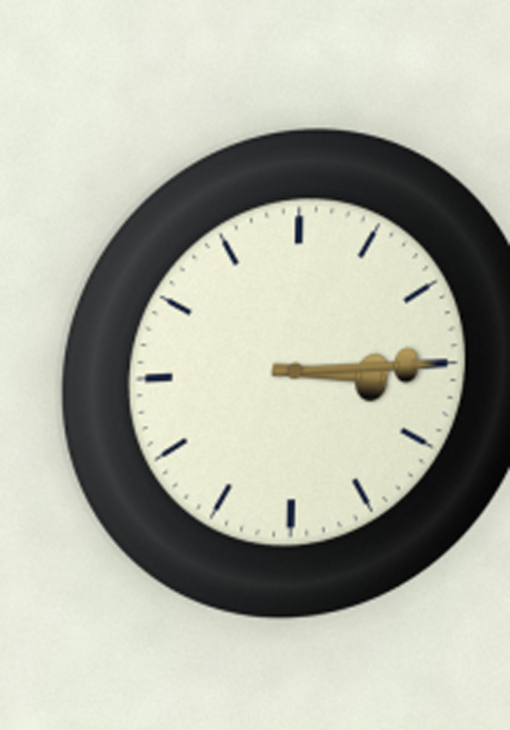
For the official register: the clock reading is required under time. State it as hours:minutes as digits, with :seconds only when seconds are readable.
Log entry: 3:15
